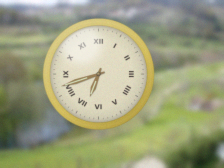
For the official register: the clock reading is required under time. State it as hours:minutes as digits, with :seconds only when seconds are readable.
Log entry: 6:42
